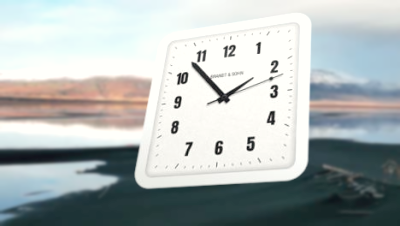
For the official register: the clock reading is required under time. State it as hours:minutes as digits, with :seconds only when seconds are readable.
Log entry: 1:53:12
